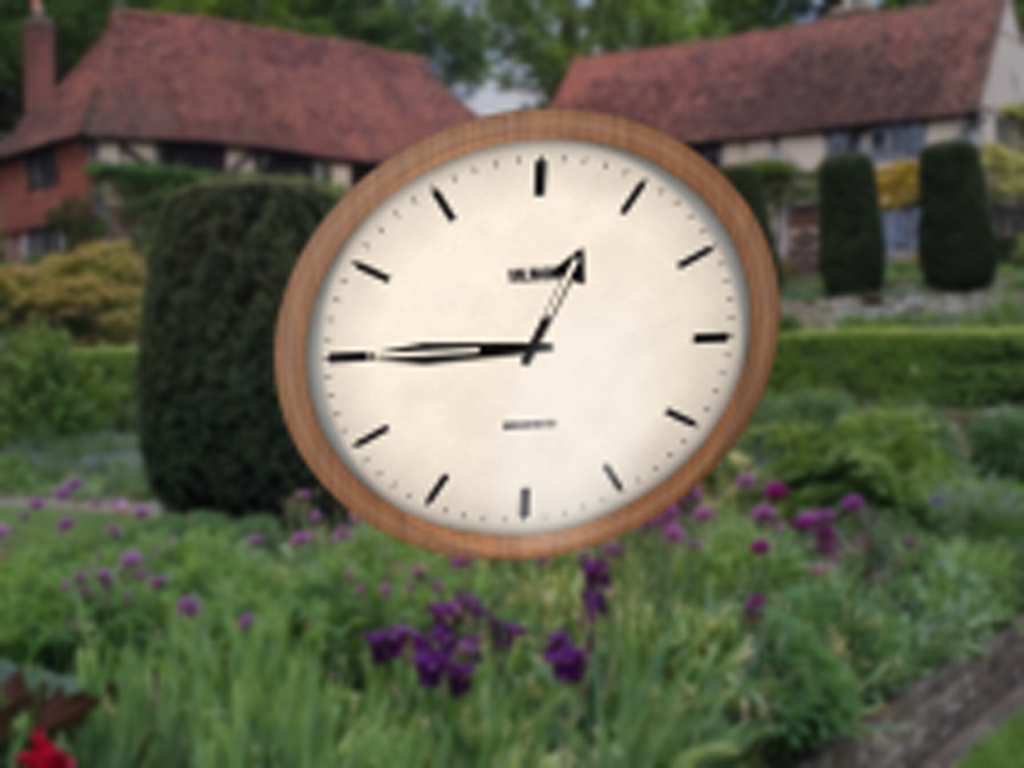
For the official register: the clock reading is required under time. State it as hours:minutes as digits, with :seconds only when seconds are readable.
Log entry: 12:45
